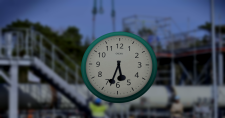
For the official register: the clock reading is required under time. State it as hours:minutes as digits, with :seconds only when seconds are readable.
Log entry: 5:33
